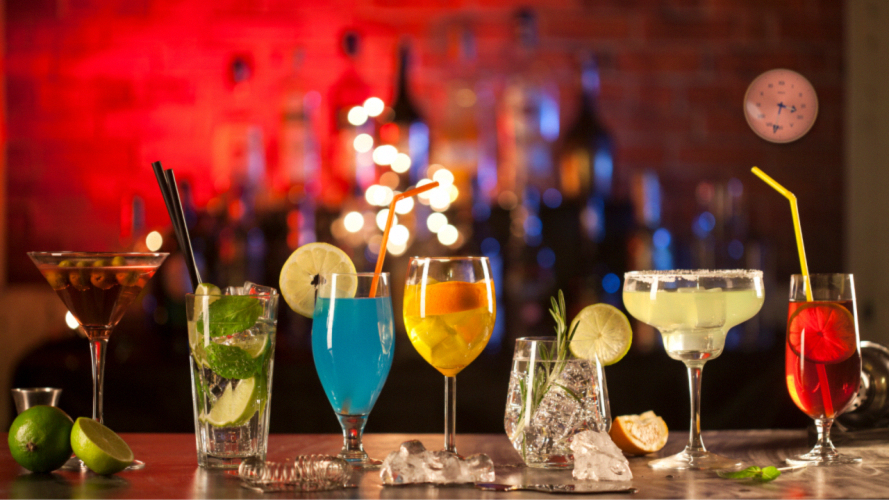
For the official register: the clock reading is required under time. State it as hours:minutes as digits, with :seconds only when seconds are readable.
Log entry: 3:32
